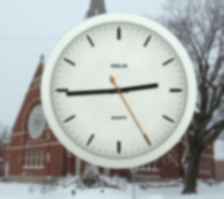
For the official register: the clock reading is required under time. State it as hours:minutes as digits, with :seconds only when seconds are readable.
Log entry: 2:44:25
